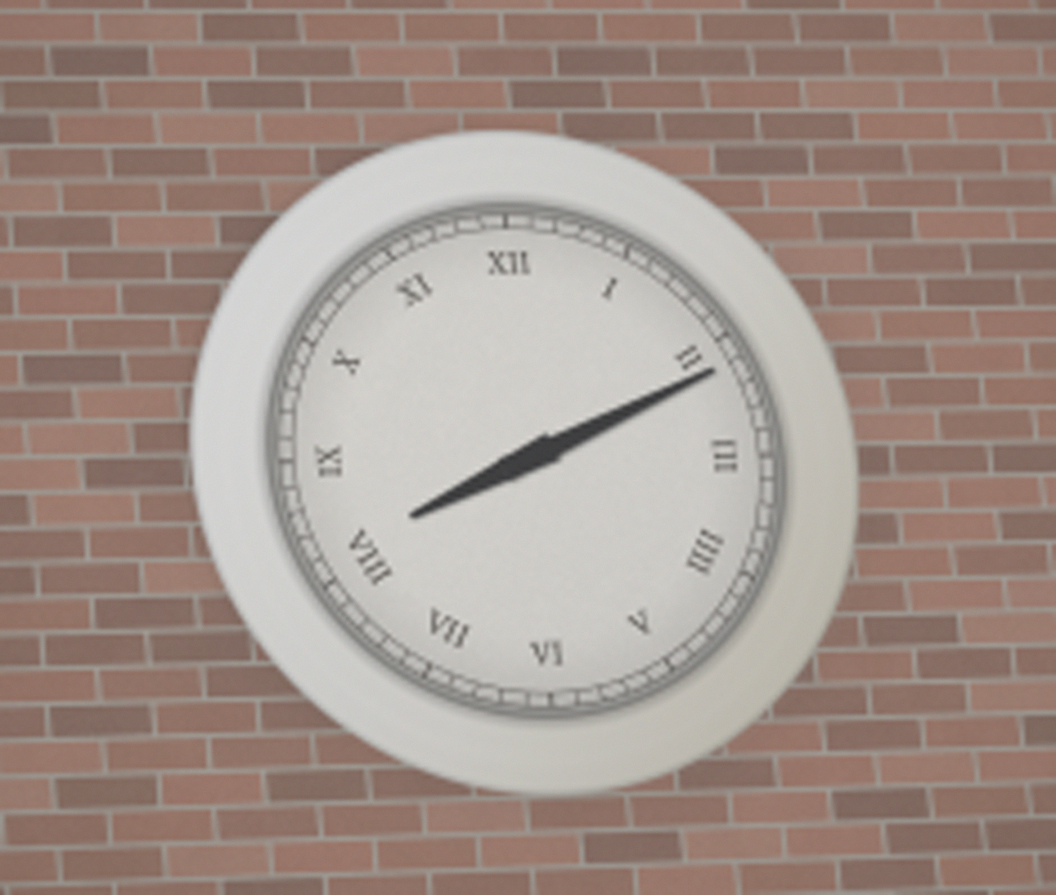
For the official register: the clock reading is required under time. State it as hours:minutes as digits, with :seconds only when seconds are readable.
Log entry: 8:11
